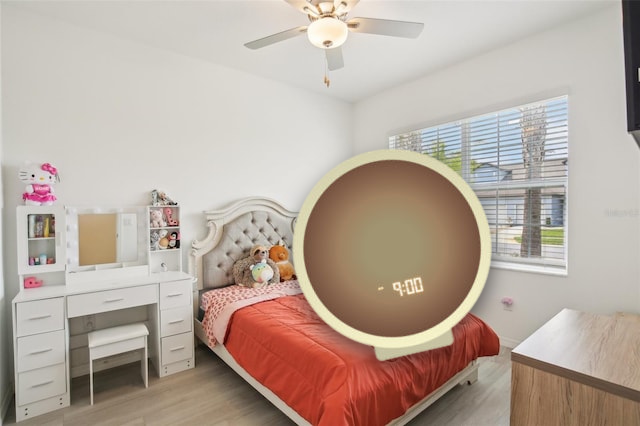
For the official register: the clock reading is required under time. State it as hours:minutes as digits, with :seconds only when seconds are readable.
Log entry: 9:00
